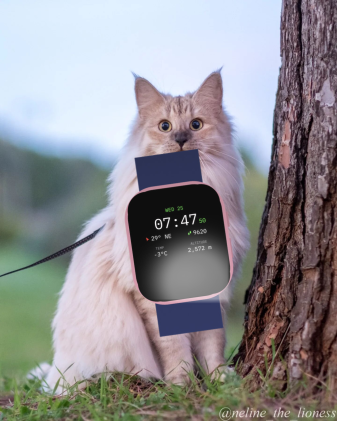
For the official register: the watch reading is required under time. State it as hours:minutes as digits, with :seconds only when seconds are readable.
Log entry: 7:47
